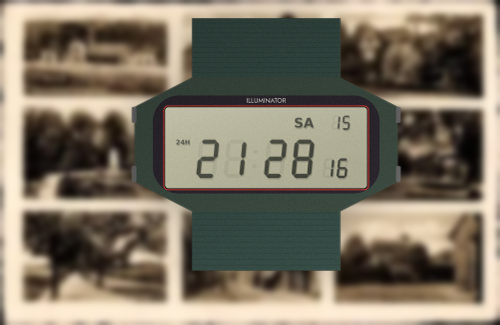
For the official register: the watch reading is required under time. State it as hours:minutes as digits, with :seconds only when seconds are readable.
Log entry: 21:28:16
